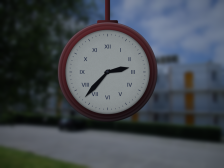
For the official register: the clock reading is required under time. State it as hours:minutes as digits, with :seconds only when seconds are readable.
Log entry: 2:37
